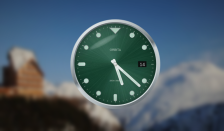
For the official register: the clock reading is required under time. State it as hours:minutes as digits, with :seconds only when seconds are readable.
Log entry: 5:22
